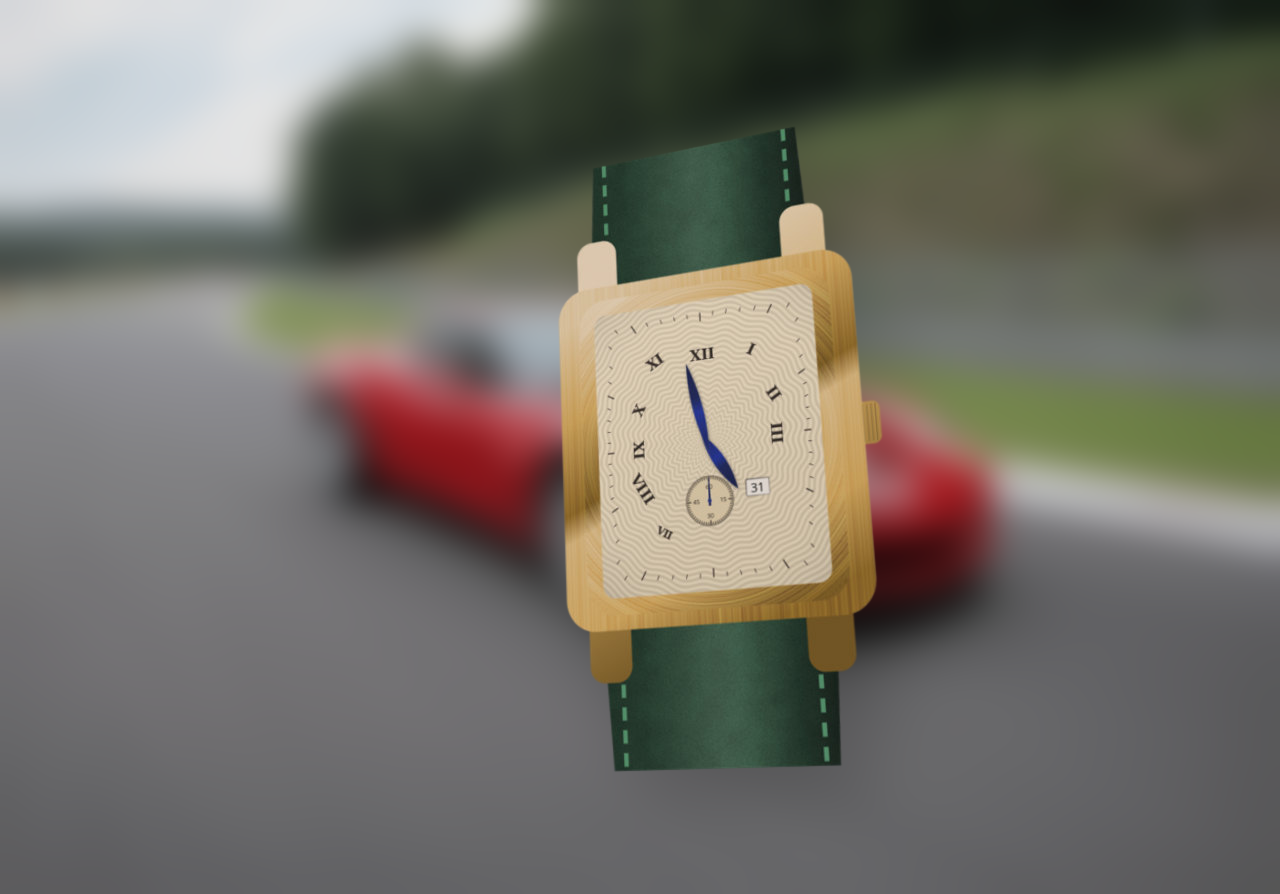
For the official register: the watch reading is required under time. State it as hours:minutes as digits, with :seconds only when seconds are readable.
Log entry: 4:58
